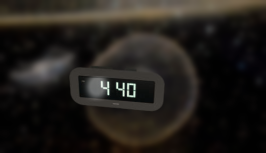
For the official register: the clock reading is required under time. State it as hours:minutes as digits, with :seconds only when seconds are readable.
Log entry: 4:40
